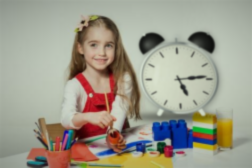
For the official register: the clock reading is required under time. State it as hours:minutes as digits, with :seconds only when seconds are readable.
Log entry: 5:14
